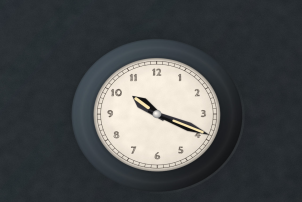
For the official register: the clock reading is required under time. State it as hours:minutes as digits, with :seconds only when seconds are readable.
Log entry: 10:19
